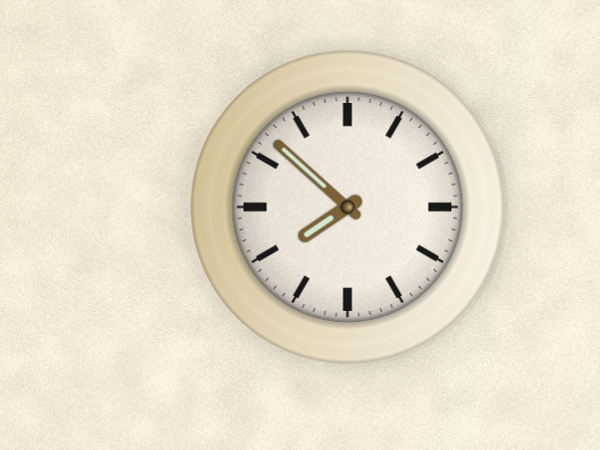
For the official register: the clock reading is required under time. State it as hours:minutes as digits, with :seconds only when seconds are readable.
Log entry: 7:52
